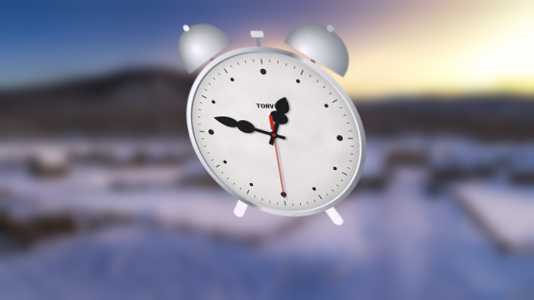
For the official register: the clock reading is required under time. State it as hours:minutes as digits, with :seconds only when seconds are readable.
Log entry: 12:47:30
